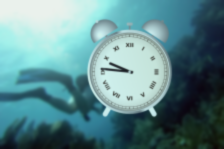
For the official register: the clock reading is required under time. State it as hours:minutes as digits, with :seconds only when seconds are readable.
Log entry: 9:46
